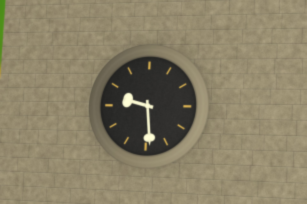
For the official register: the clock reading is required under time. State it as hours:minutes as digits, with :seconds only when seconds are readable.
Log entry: 9:29
